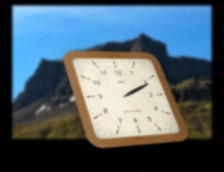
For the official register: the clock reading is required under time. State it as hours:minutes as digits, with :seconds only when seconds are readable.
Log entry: 2:11
